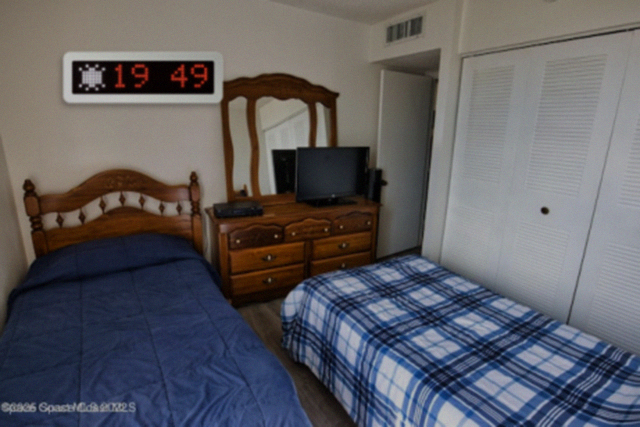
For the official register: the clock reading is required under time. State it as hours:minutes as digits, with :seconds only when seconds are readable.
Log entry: 19:49
